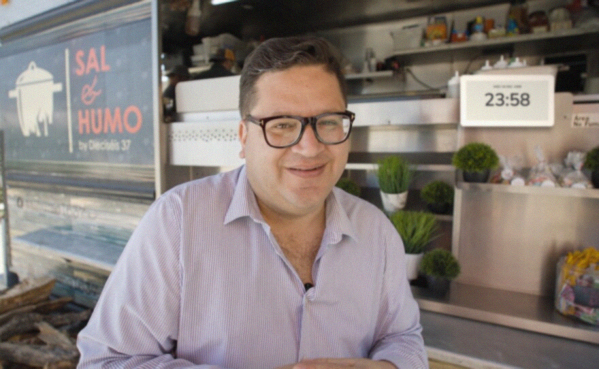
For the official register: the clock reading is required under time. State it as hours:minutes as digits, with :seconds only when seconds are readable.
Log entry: 23:58
